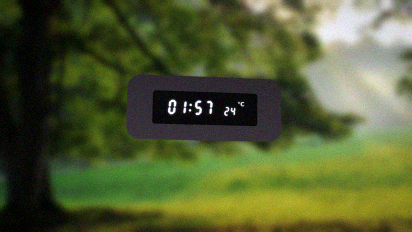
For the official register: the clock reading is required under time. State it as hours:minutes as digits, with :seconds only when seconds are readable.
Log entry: 1:57
